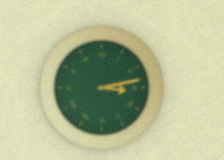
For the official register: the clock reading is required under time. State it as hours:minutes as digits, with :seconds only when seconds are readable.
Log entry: 3:13
